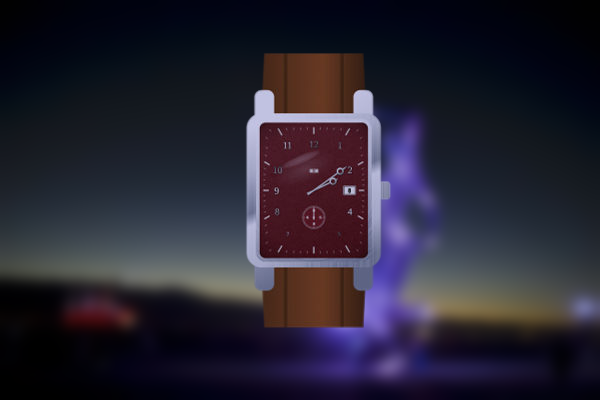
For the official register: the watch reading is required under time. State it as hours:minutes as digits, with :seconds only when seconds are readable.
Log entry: 2:09
